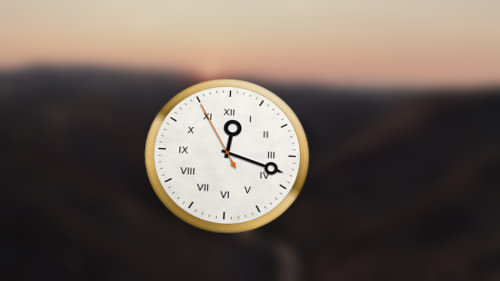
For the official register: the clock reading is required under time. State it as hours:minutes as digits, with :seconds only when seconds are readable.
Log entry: 12:17:55
